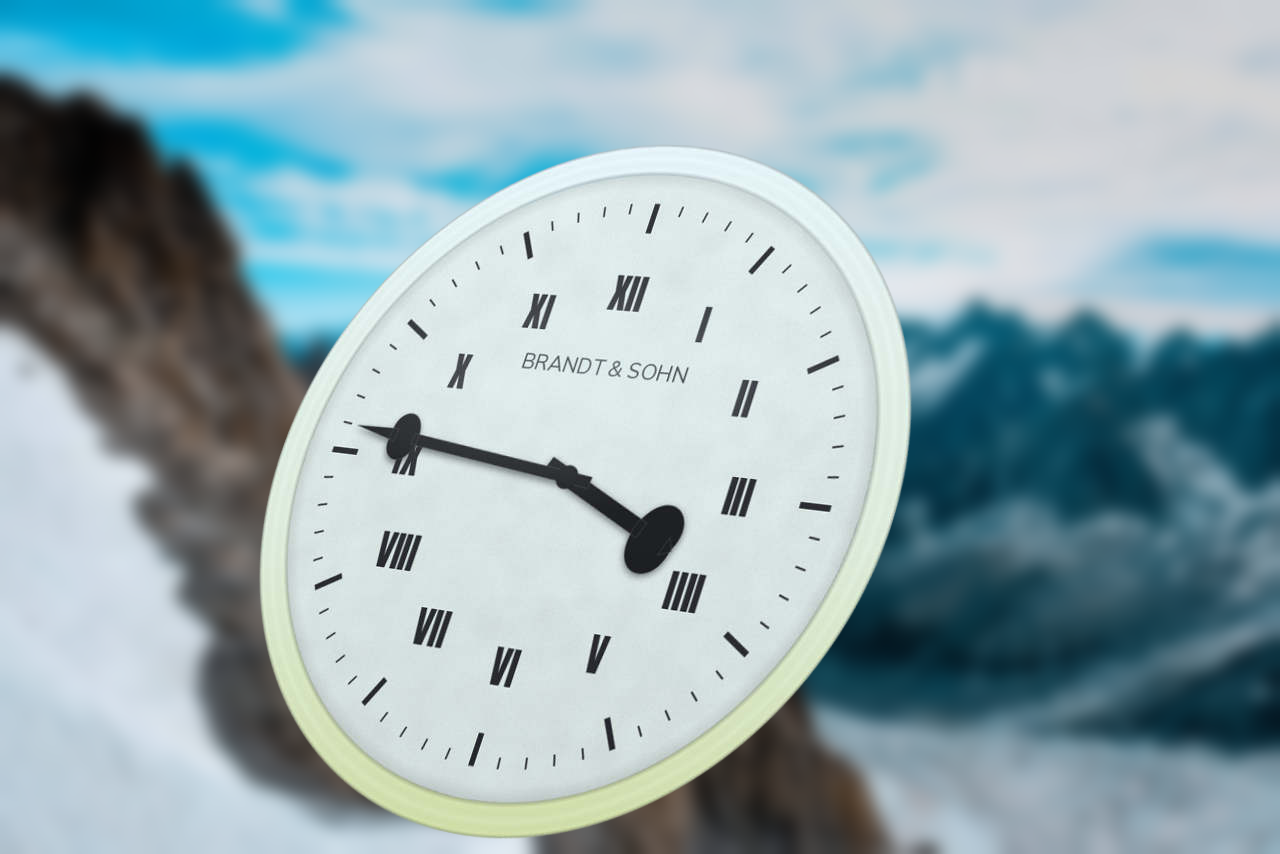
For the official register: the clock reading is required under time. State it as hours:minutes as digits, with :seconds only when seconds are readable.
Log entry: 3:46
